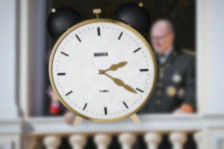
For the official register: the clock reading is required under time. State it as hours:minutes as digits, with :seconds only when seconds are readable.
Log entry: 2:21
